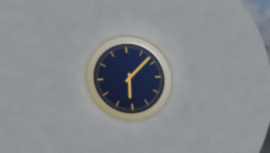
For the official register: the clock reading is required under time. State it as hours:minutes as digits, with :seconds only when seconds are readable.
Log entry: 6:08
